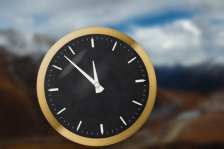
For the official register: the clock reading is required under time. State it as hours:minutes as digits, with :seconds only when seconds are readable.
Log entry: 11:53
